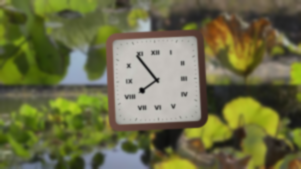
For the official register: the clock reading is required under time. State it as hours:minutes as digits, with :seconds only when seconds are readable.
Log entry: 7:54
